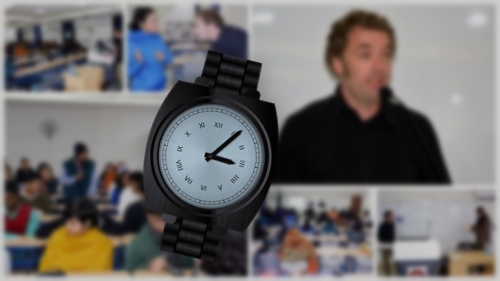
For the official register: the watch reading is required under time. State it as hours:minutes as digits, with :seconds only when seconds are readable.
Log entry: 3:06
